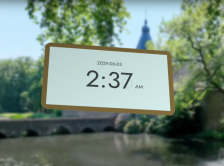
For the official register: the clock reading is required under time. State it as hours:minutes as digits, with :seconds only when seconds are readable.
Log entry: 2:37
